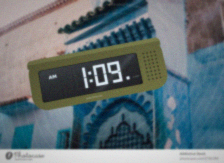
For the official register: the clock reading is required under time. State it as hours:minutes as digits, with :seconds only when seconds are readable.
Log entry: 1:09
